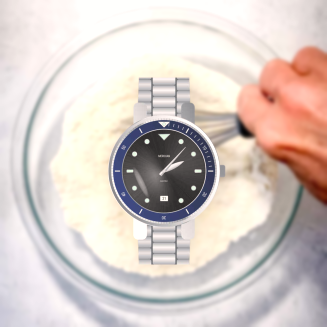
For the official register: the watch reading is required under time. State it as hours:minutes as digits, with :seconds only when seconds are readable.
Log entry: 2:07
